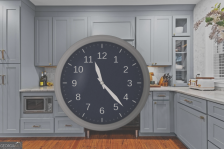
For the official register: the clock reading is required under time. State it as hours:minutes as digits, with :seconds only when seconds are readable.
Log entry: 11:23
